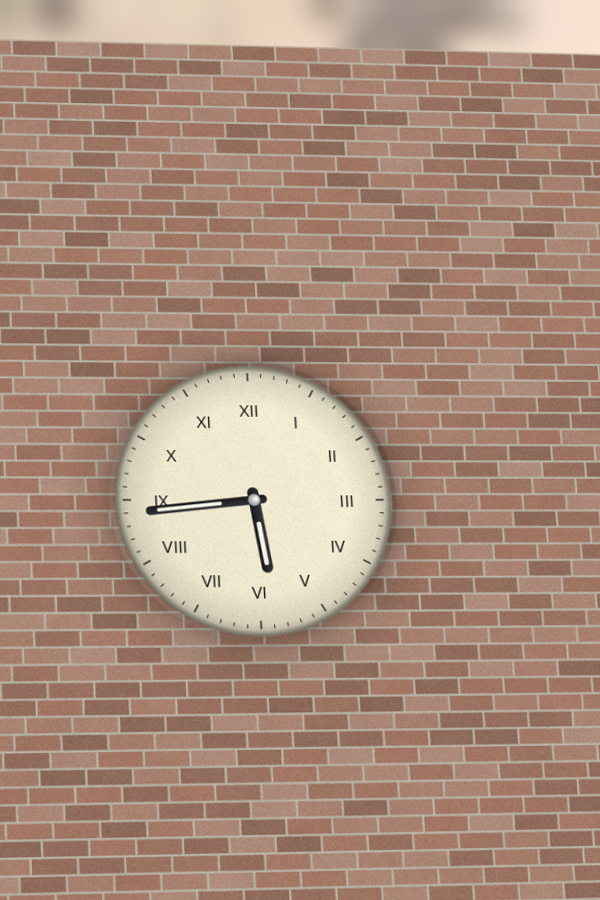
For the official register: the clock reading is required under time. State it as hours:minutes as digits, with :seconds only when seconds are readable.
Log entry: 5:44
